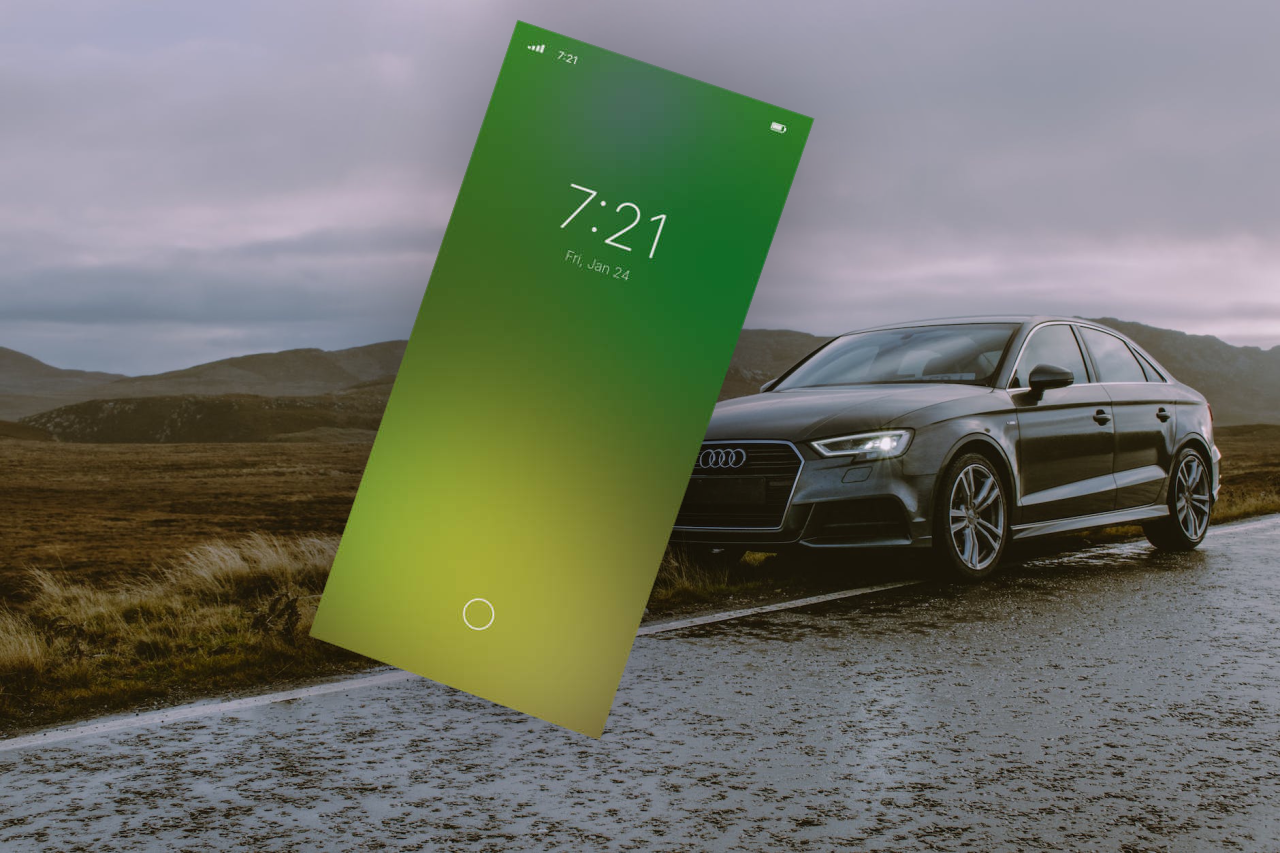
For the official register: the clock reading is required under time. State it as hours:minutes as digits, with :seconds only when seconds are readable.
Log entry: 7:21
